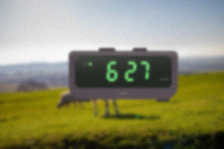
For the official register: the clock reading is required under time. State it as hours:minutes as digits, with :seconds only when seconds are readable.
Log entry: 6:27
